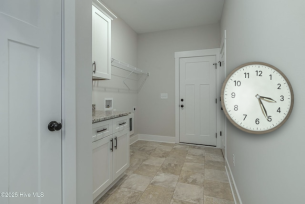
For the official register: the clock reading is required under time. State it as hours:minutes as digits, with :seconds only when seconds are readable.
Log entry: 3:26
